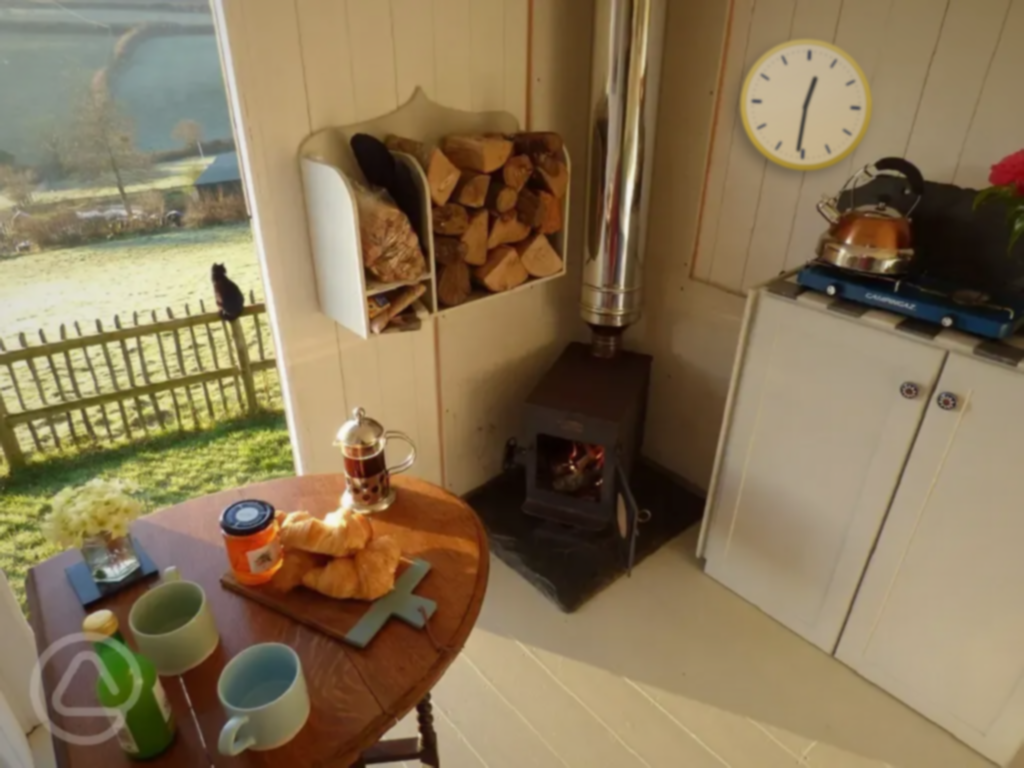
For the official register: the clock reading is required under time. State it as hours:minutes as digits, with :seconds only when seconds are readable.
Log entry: 12:31
